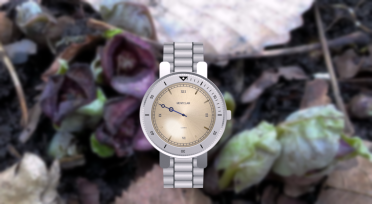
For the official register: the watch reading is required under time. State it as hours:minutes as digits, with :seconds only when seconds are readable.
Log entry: 9:49
